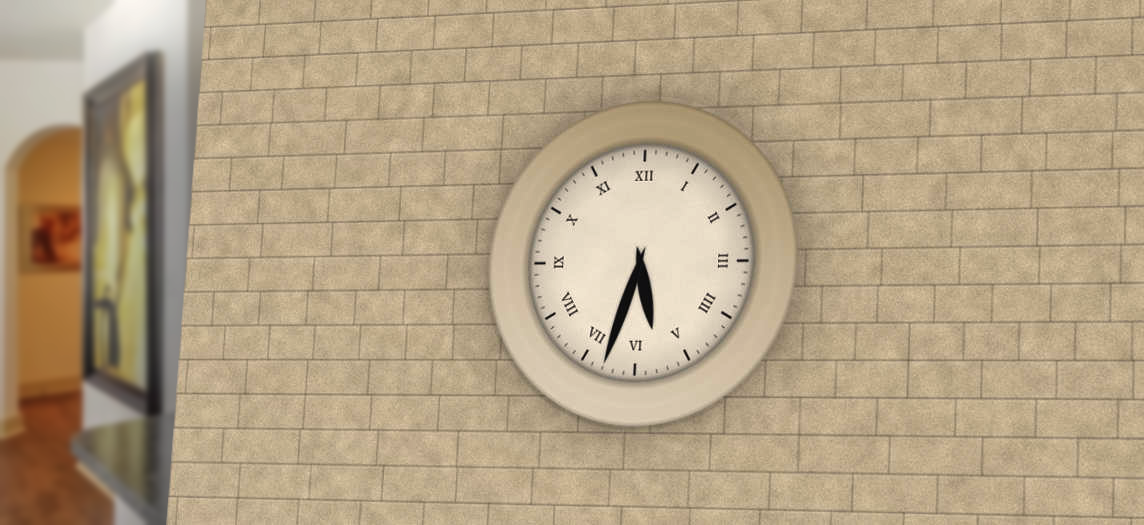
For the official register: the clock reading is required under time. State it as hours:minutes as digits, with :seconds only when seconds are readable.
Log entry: 5:33
